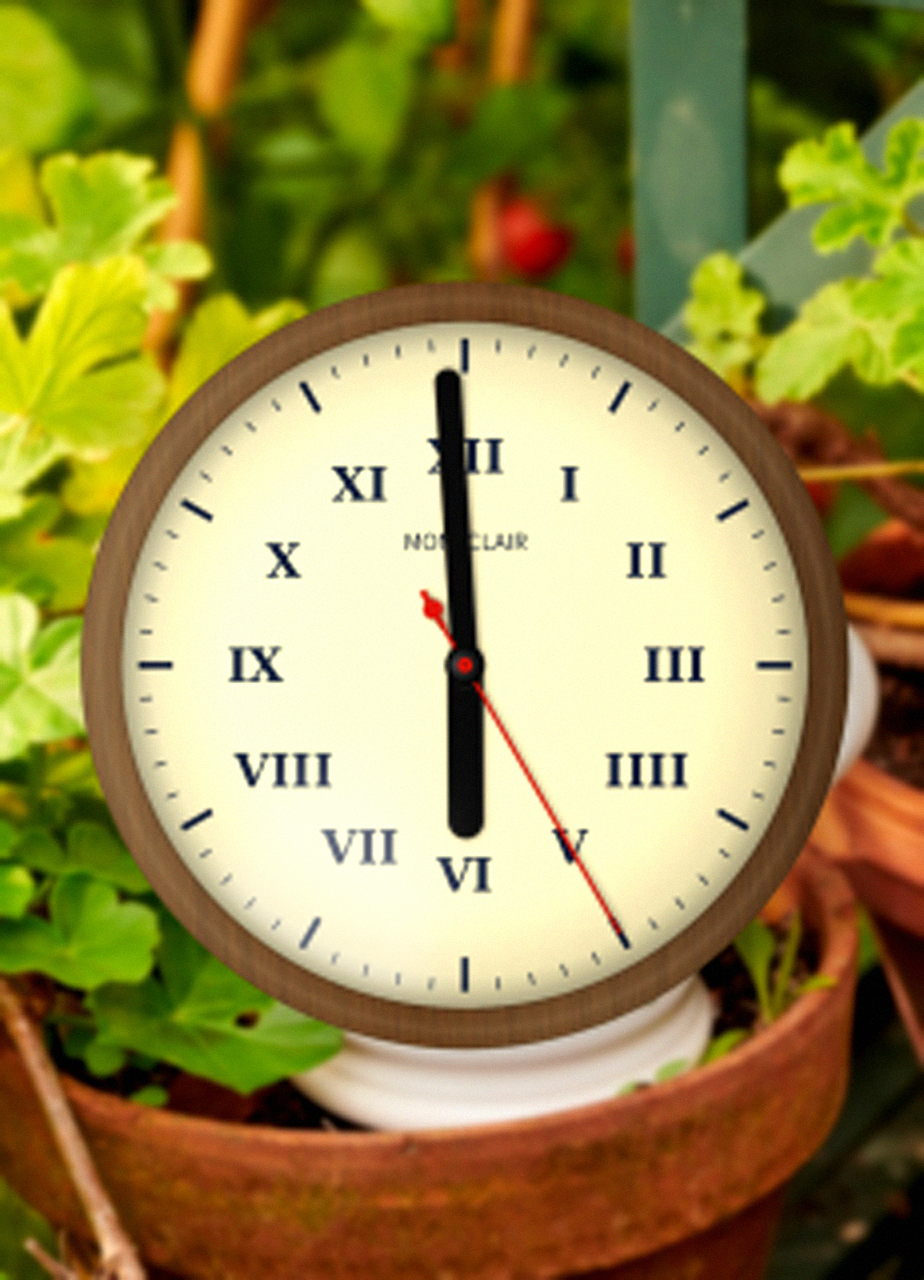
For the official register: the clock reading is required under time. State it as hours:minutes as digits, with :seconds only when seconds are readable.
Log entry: 5:59:25
